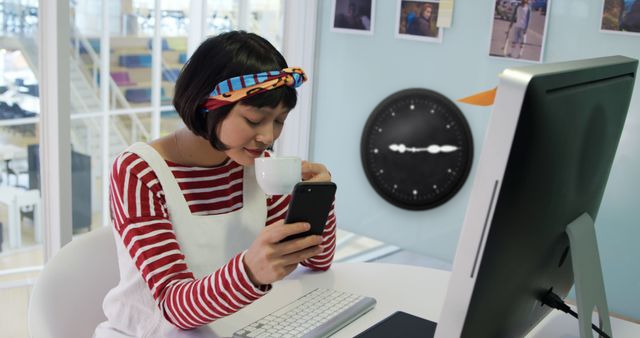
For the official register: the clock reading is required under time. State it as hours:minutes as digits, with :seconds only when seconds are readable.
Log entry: 9:15
